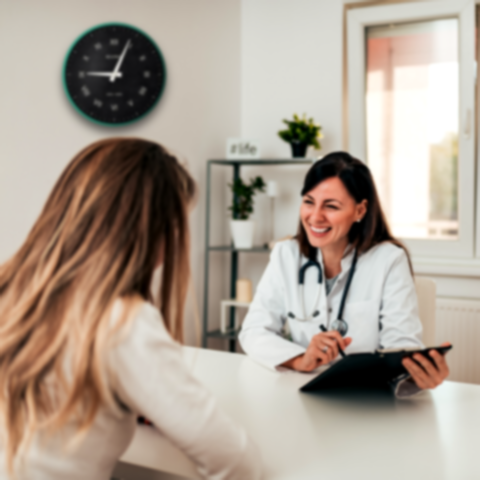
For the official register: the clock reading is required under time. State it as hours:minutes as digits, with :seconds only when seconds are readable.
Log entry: 9:04
